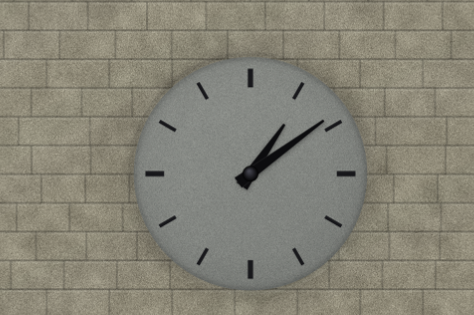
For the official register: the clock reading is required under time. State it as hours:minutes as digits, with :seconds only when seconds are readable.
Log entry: 1:09
